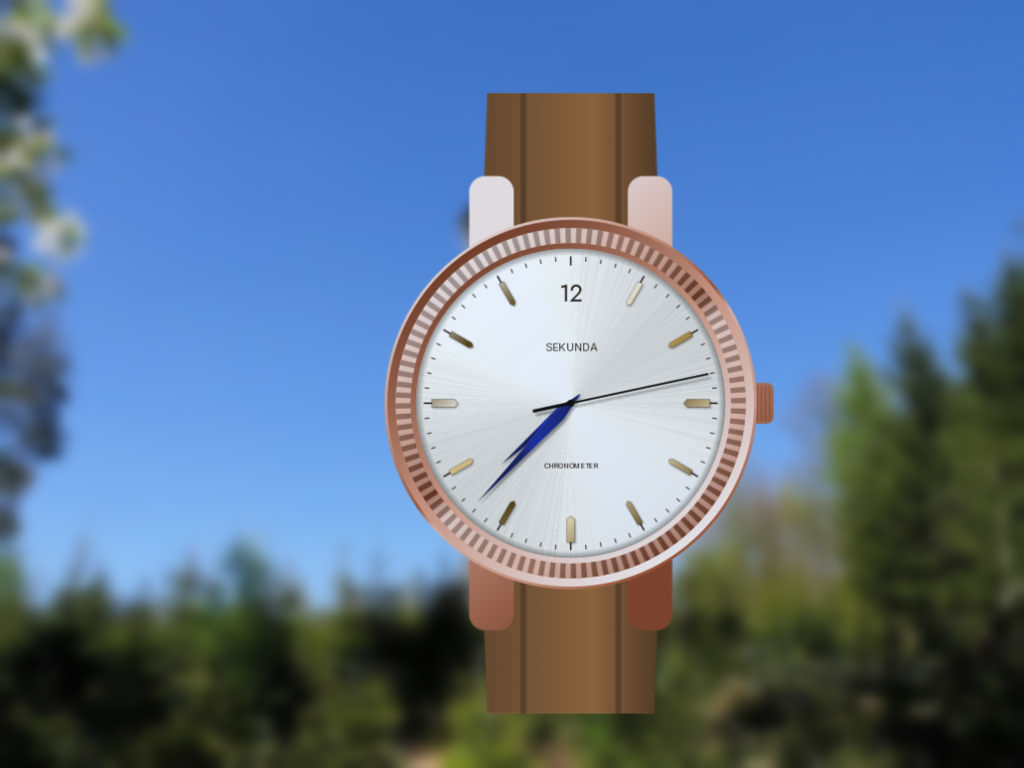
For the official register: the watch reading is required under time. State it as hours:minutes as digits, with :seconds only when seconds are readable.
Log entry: 7:37:13
